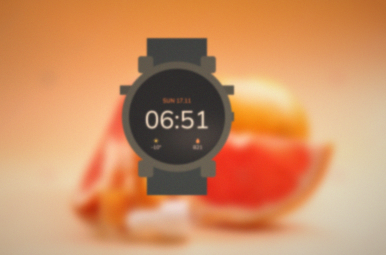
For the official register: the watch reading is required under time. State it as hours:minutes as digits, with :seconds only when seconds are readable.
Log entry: 6:51
